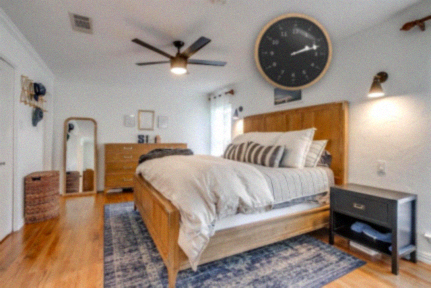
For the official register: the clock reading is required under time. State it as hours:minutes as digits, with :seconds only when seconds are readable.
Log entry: 2:12
